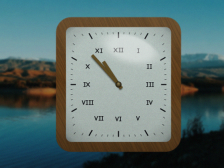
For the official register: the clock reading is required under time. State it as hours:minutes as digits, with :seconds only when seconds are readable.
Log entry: 10:53
